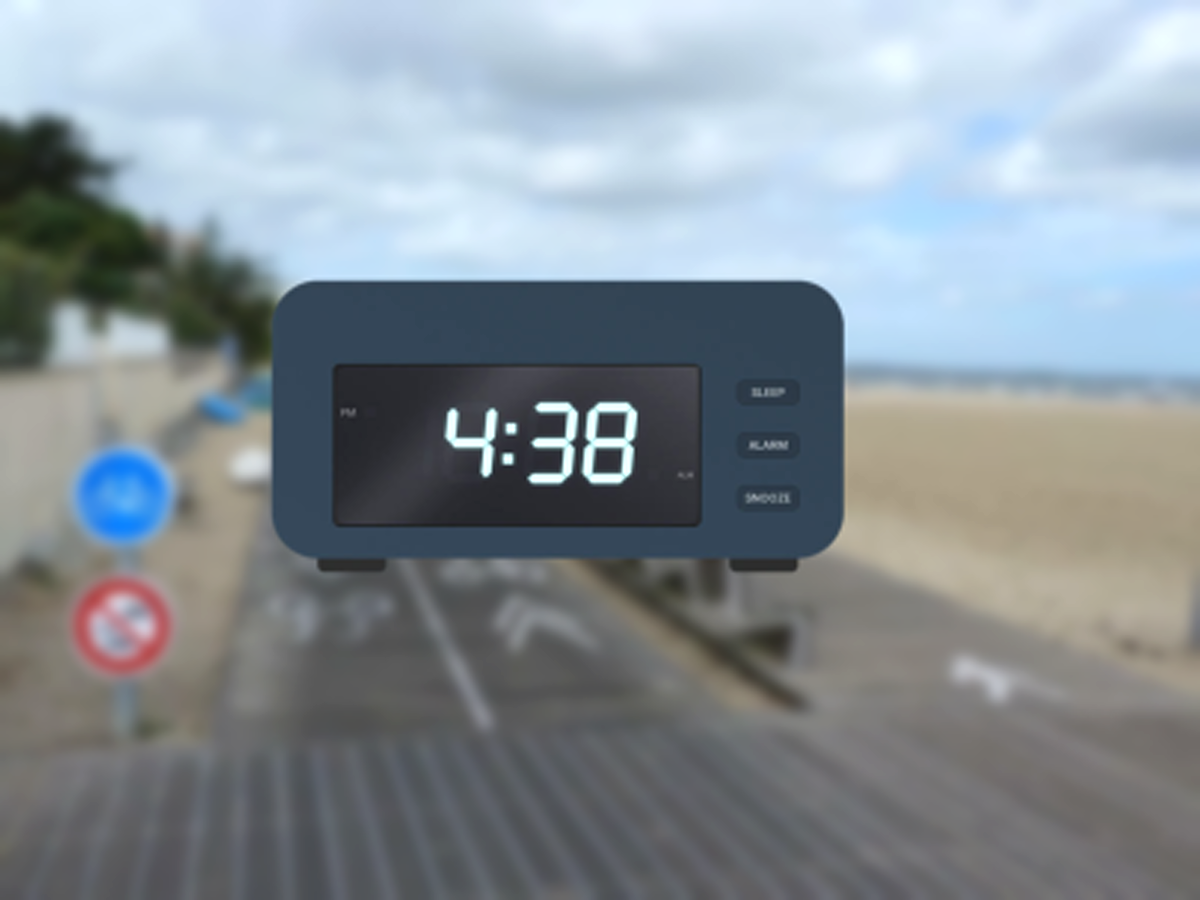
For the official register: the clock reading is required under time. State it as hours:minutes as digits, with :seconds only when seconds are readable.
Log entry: 4:38
